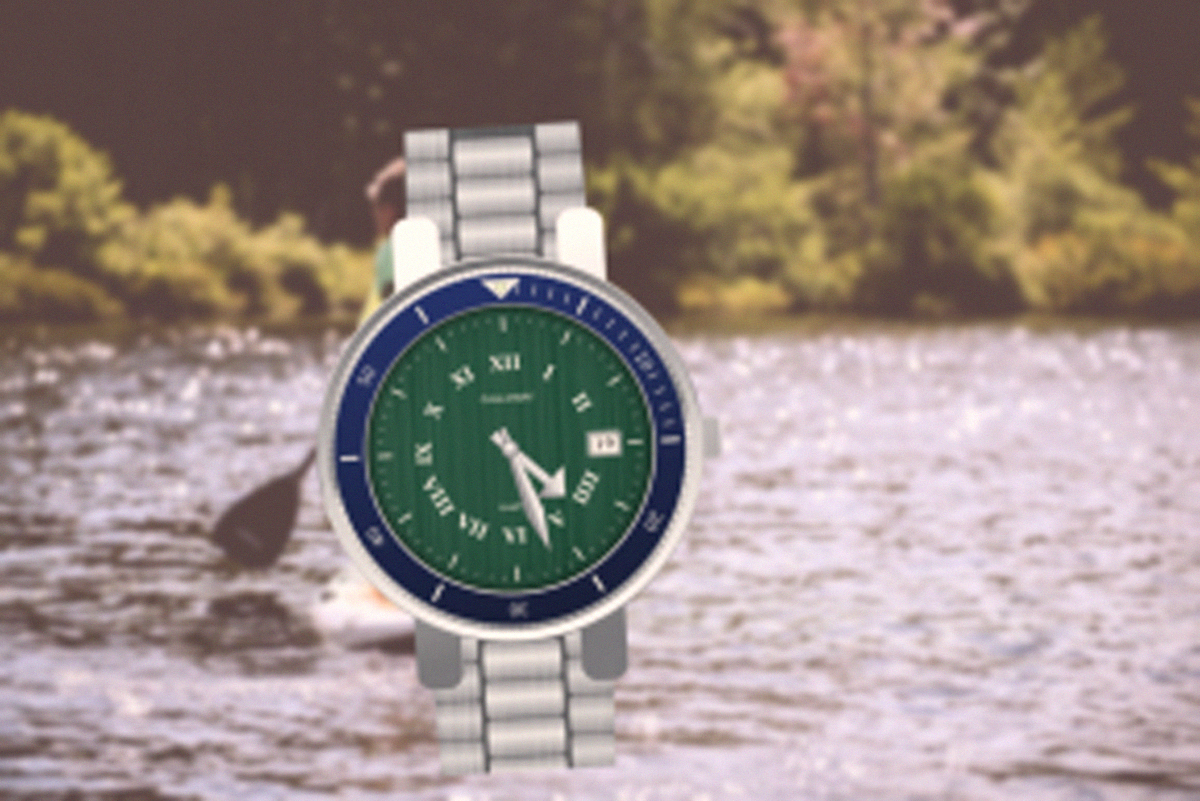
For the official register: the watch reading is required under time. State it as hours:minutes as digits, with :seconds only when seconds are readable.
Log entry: 4:27
